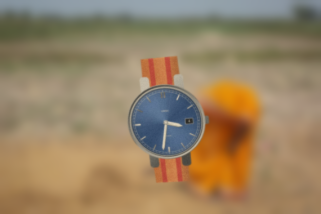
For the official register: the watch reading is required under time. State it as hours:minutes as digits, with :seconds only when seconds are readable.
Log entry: 3:32
